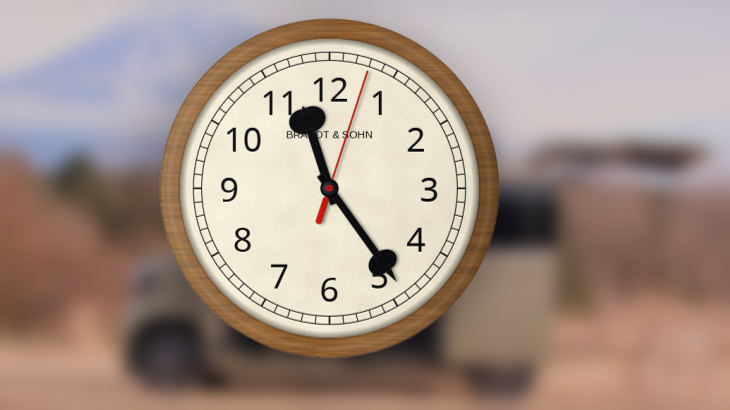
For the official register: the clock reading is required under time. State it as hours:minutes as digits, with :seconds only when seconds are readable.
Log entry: 11:24:03
